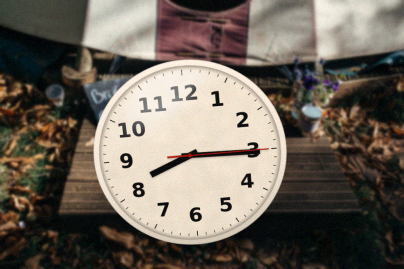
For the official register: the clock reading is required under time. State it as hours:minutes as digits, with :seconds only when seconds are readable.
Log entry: 8:15:15
